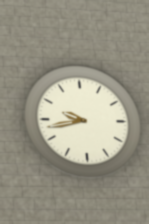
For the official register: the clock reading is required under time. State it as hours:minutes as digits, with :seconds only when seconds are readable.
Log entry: 9:43
